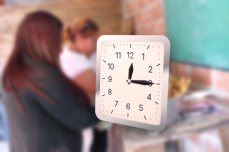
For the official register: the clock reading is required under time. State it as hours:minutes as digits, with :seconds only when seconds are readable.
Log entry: 12:15
